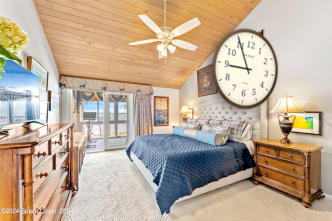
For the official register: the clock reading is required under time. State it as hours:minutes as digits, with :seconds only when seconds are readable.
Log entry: 8:55
